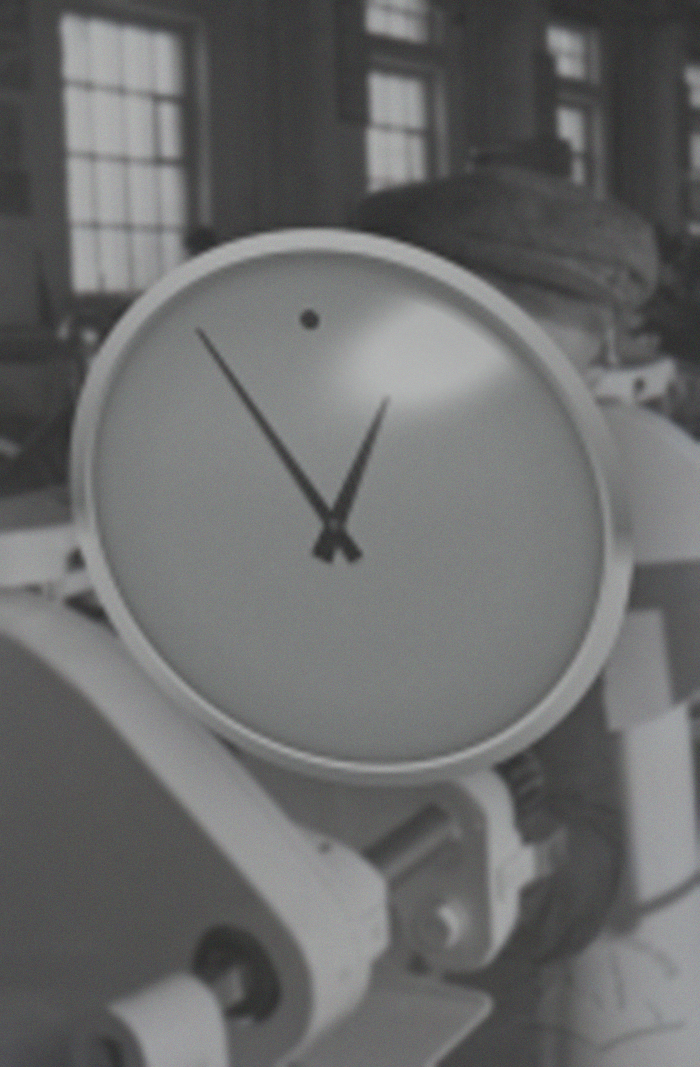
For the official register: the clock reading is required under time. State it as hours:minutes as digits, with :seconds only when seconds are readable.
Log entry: 12:55
